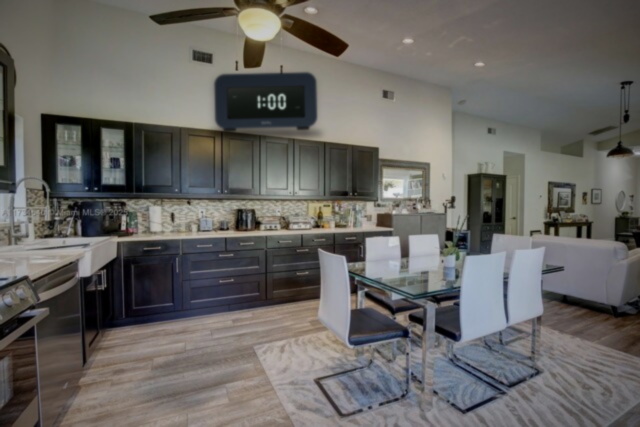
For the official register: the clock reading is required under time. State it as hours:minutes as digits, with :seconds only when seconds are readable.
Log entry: 1:00
